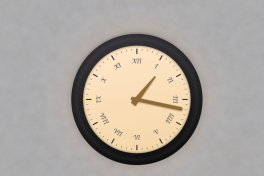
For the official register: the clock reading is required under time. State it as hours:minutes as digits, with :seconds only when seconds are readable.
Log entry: 1:17
